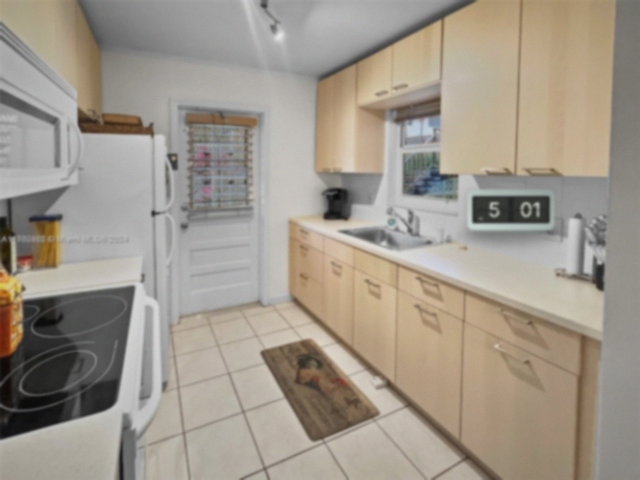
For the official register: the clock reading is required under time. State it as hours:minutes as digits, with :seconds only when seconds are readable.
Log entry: 5:01
